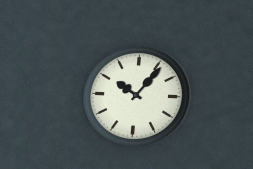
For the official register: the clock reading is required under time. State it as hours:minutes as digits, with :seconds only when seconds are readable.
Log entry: 10:06
